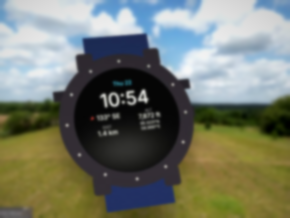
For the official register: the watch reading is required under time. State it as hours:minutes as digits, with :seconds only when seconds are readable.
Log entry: 10:54
